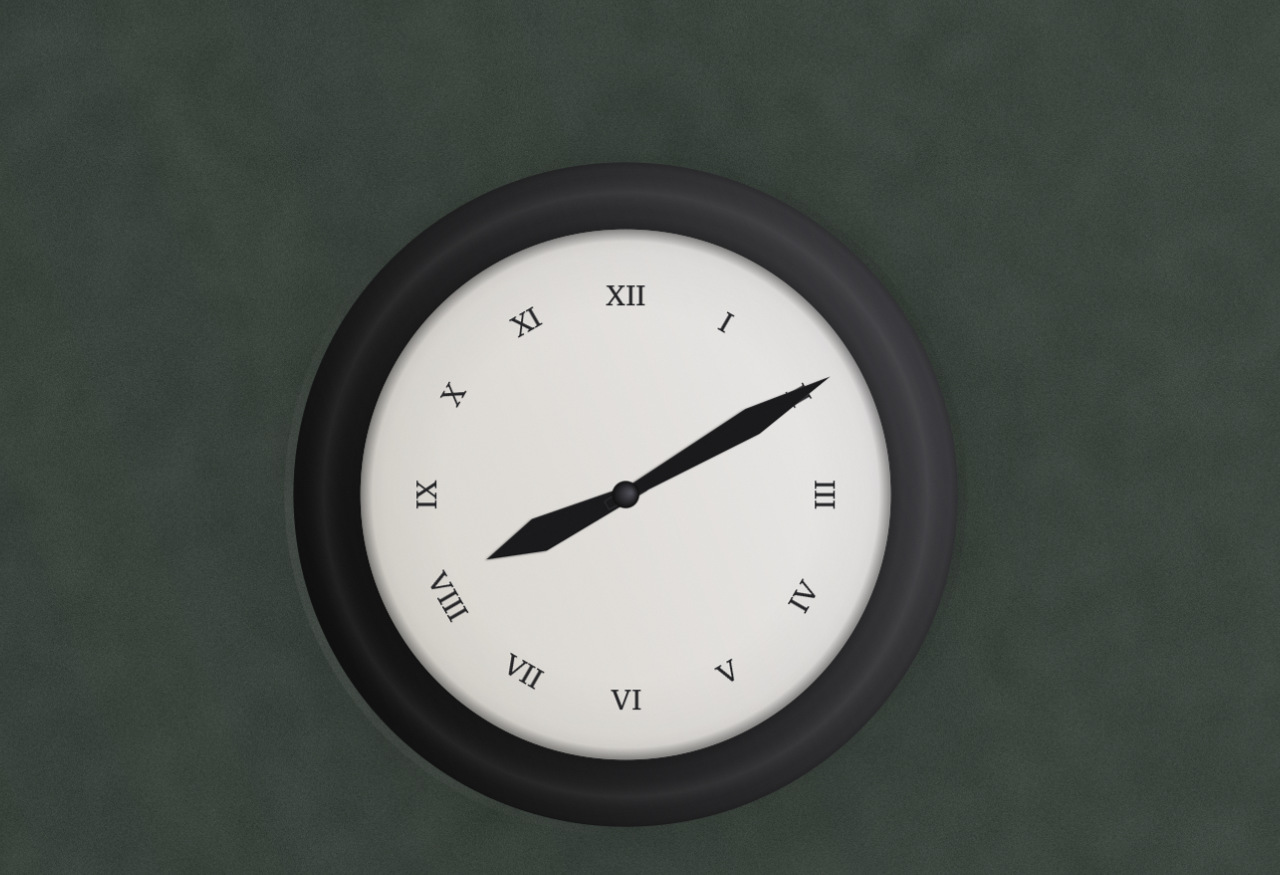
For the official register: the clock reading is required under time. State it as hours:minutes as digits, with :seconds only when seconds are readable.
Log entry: 8:10
